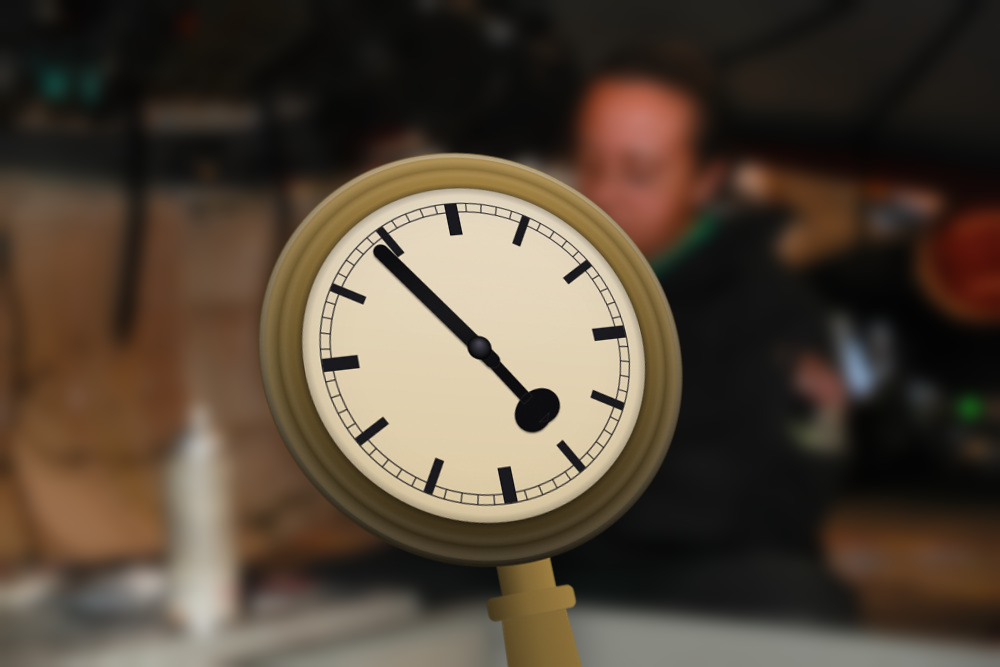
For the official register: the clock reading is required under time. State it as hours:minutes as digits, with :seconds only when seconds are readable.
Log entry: 4:54
